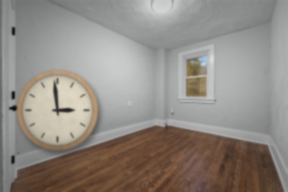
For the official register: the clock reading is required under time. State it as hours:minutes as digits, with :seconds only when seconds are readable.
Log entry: 2:59
